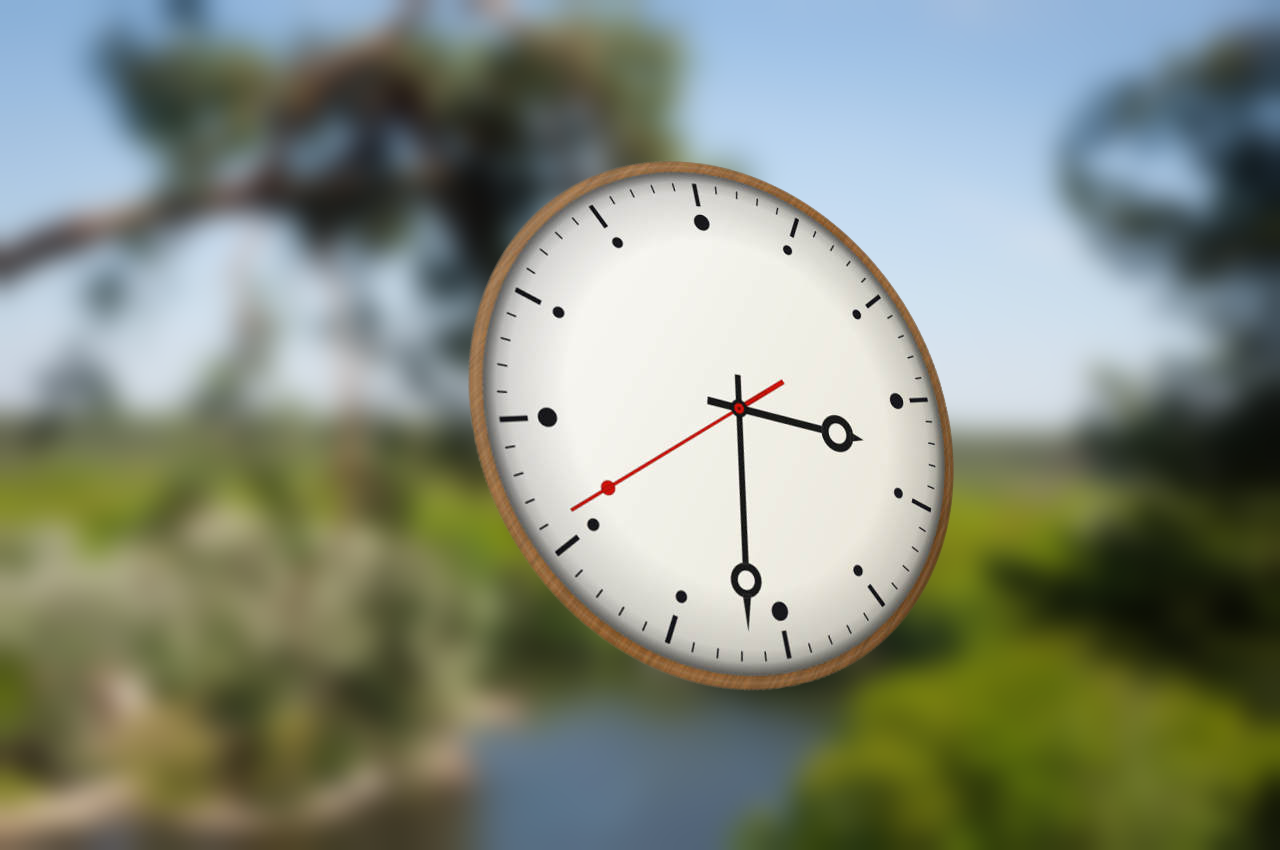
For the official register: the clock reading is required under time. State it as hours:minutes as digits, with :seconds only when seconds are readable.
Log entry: 3:31:41
